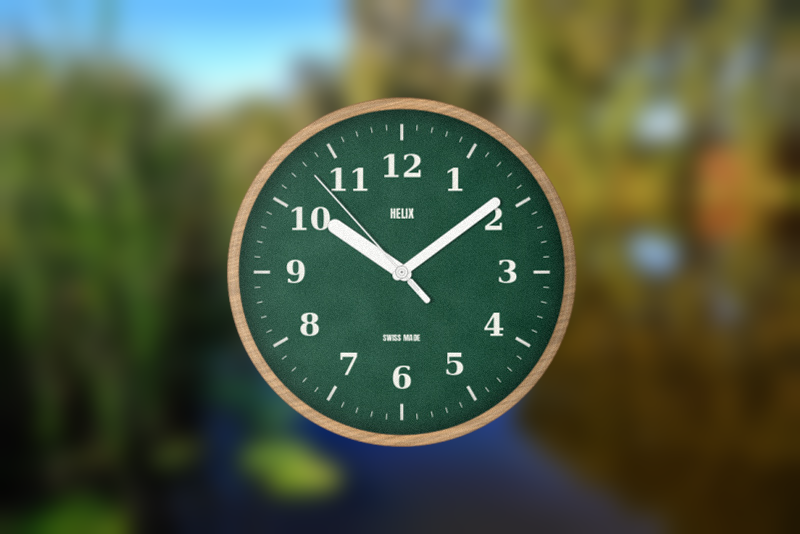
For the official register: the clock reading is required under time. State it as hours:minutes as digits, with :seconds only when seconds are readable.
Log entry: 10:08:53
